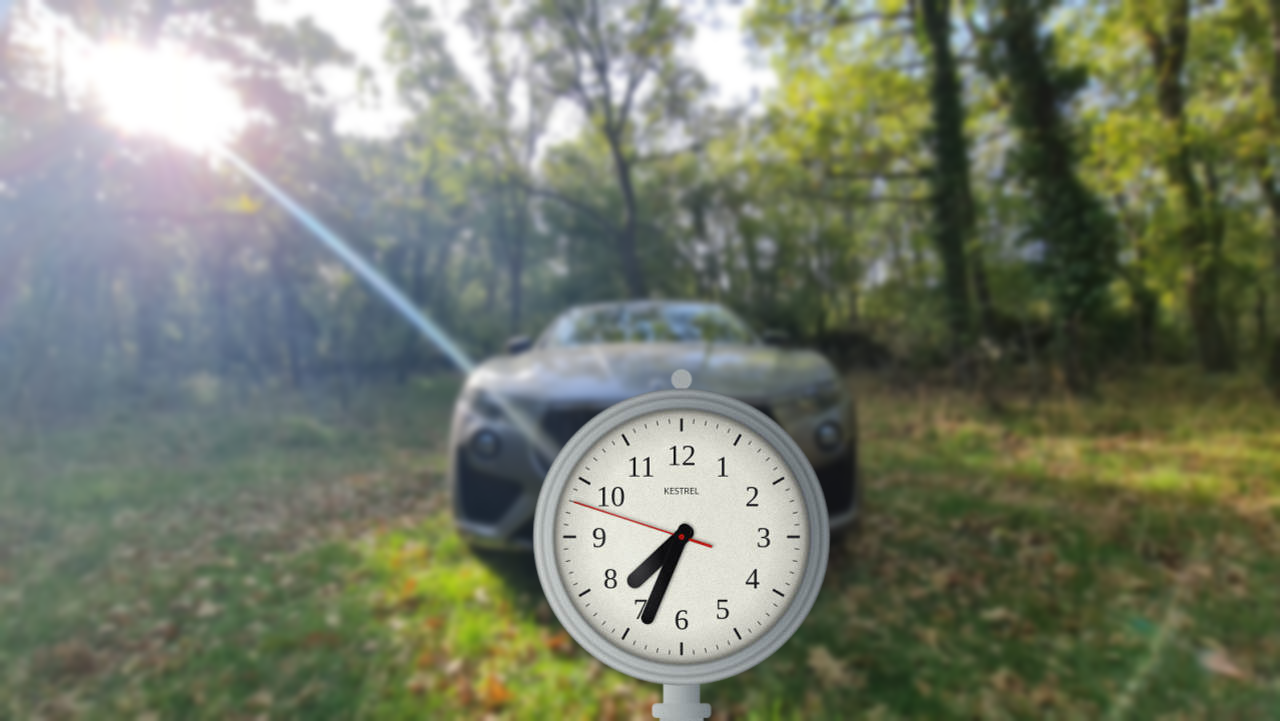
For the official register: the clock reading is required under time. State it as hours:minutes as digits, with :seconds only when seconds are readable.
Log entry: 7:33:48
